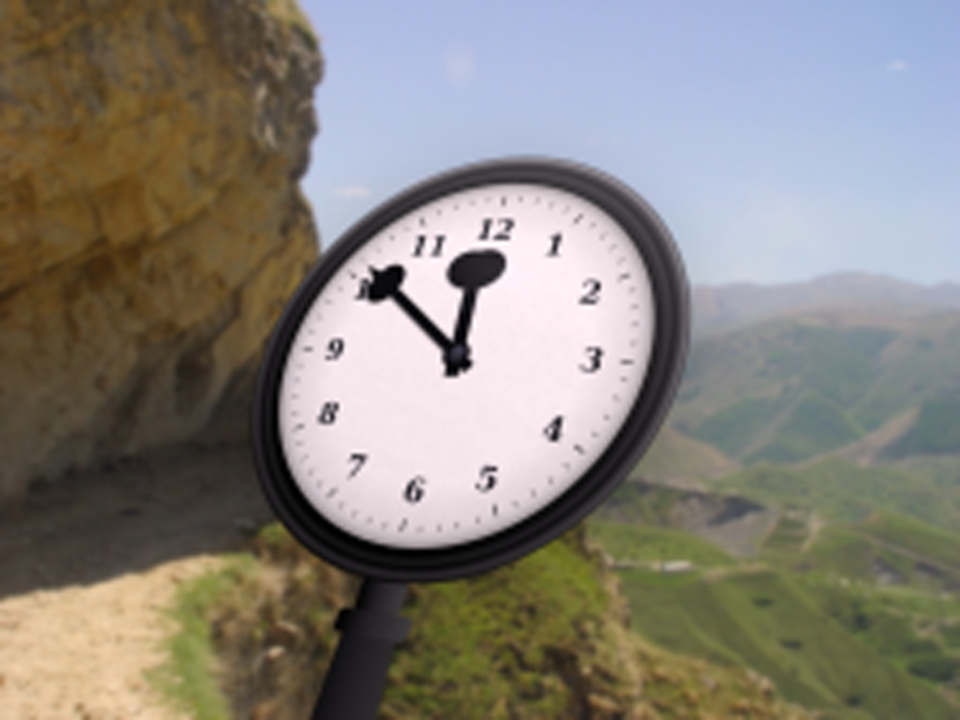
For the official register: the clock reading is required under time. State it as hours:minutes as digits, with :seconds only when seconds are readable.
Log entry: 11:51
